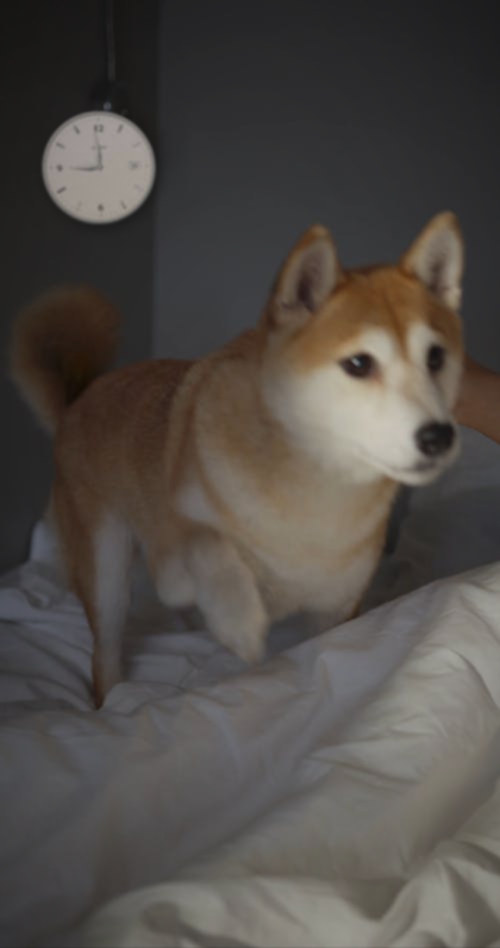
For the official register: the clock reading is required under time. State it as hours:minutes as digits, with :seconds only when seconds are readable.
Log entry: 8:59
